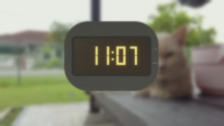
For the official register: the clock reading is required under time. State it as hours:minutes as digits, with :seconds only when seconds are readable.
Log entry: 11:07
